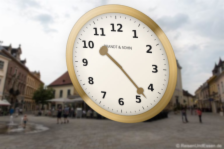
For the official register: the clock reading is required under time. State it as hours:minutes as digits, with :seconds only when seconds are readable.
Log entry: 10:23
